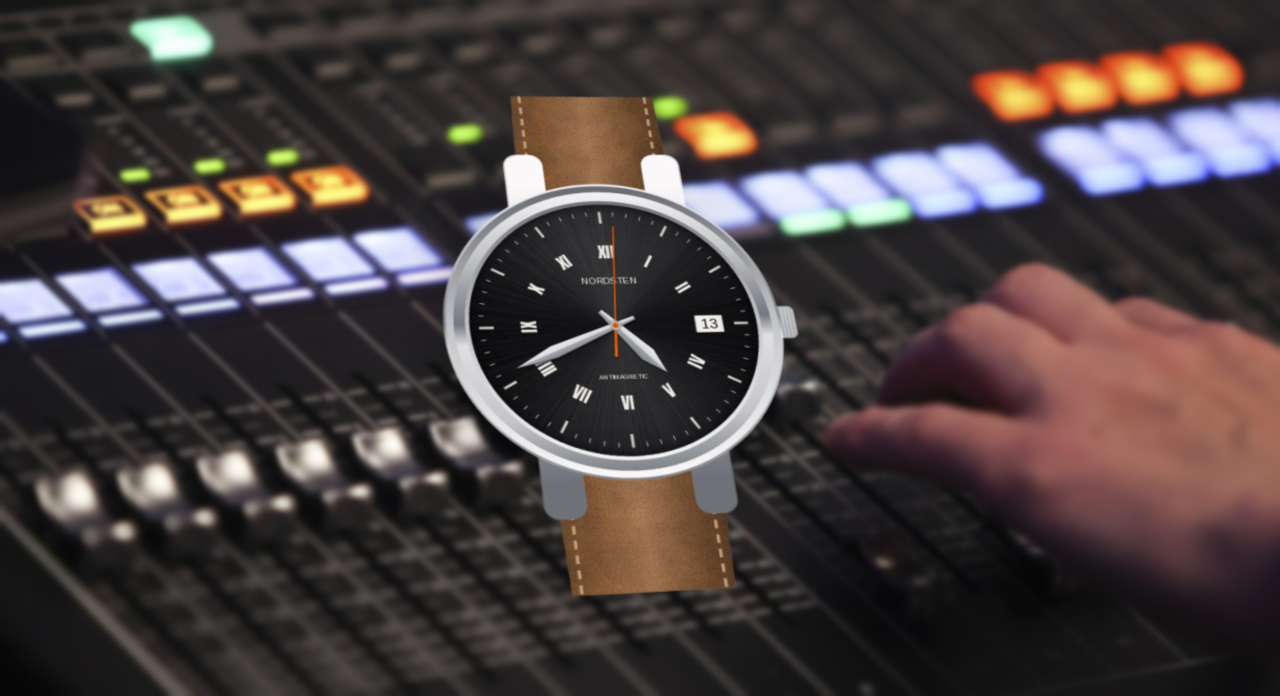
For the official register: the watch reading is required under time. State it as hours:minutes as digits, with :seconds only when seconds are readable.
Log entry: 4:41:01
